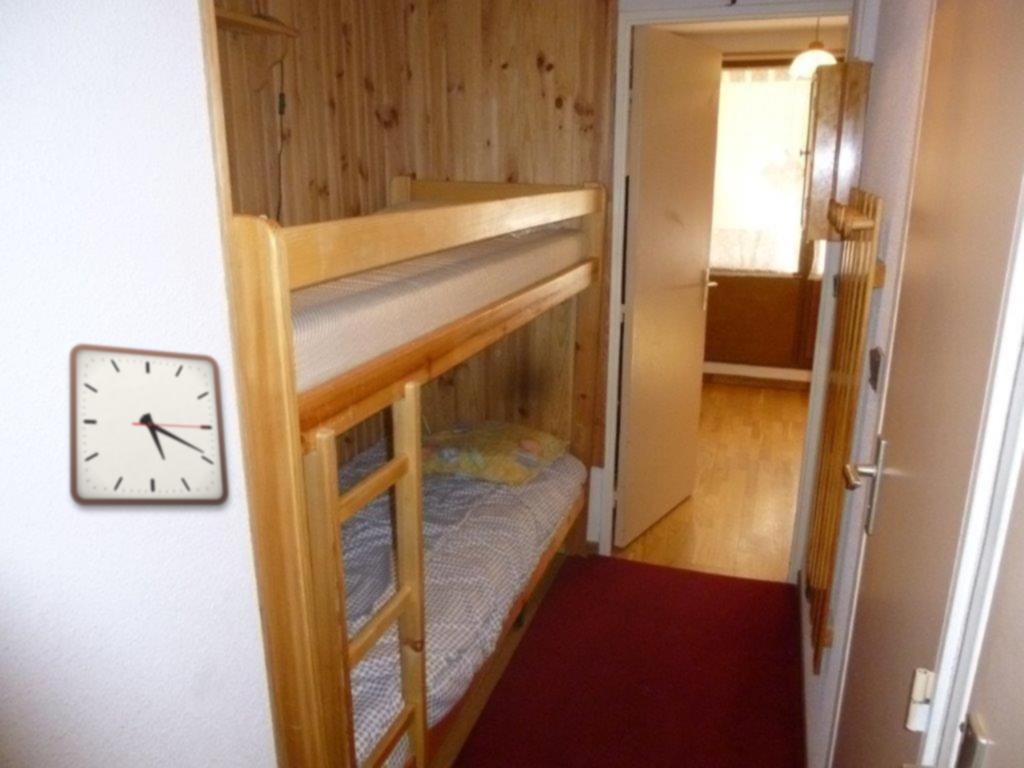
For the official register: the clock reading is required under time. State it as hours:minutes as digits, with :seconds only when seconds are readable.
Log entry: 5:19:15
